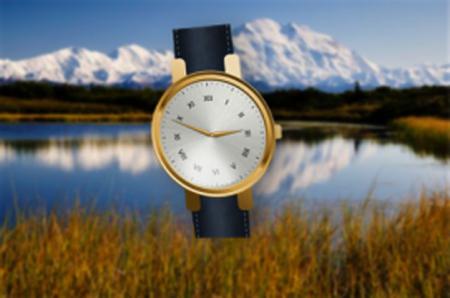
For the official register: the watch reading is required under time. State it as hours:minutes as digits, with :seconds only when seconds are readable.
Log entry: 2:49
